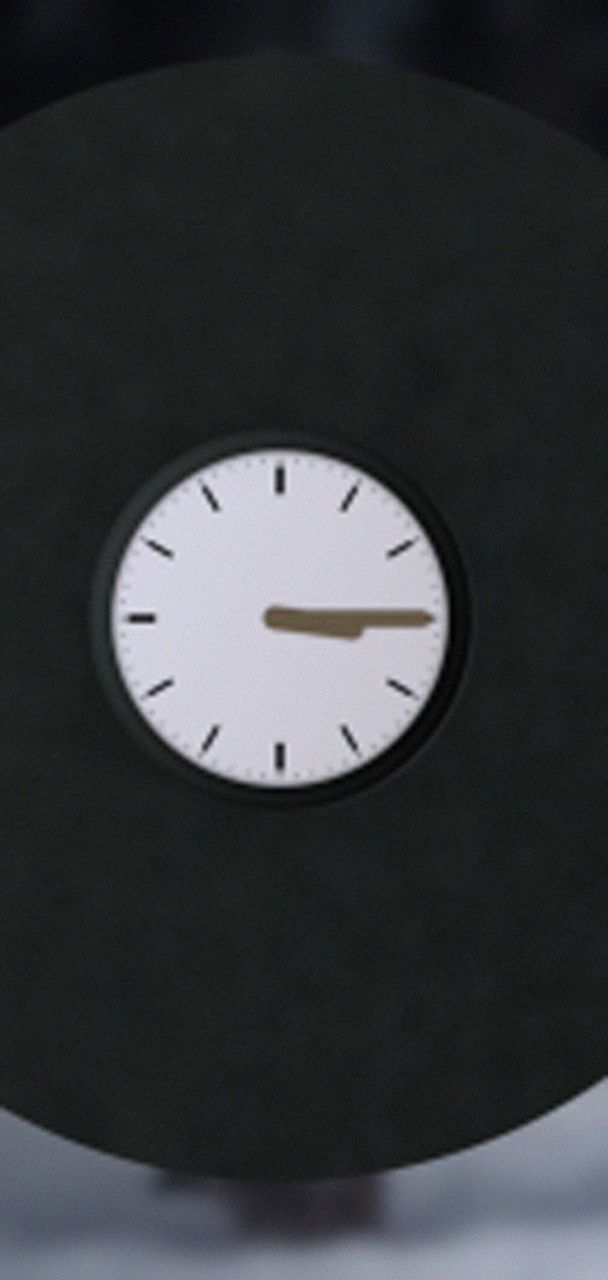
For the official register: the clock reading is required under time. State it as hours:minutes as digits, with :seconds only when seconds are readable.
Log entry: 3:15
